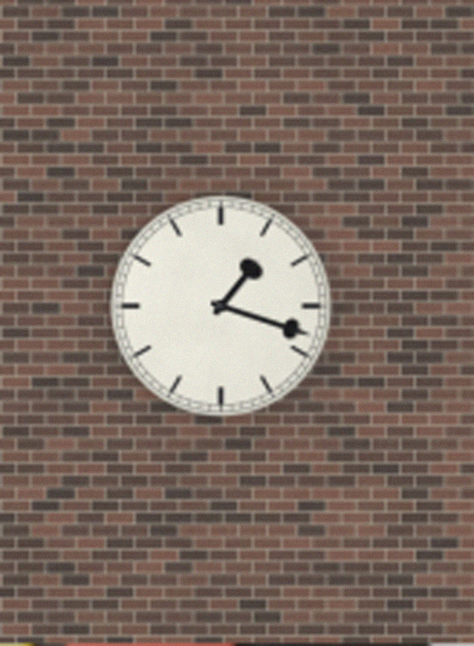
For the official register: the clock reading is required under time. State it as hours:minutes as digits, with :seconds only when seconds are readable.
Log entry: 1:18
